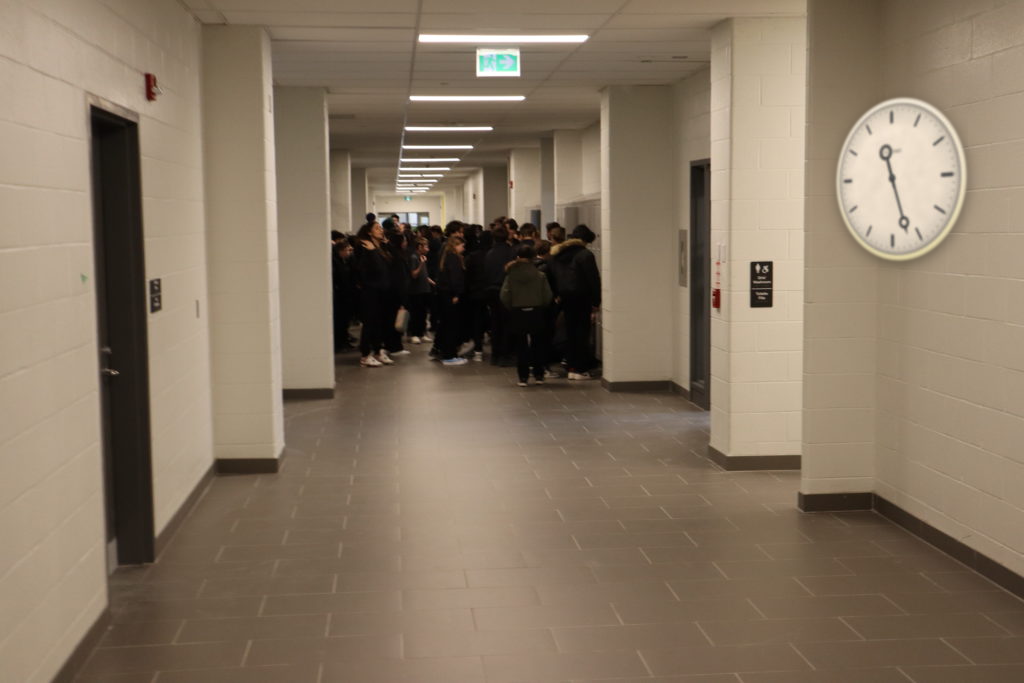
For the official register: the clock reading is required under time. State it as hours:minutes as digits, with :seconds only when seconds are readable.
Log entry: 11:27
